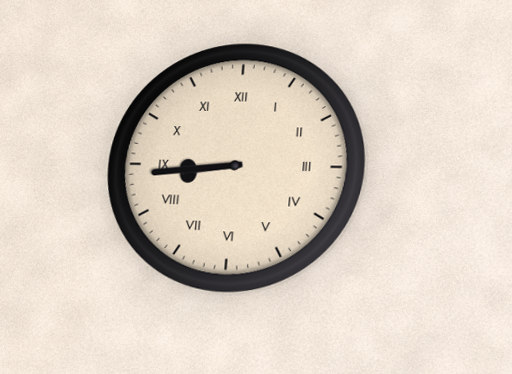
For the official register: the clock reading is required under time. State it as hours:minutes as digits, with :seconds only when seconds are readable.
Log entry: 8:44
